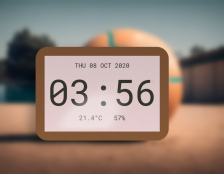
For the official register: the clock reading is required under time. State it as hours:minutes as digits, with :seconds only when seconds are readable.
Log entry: 3:56
